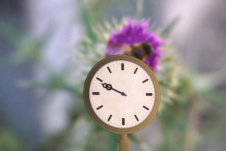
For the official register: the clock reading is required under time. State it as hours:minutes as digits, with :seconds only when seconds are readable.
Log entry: 9:49
